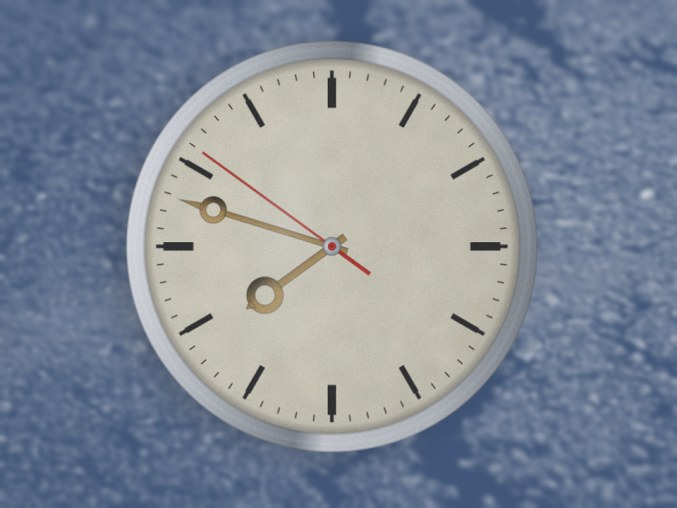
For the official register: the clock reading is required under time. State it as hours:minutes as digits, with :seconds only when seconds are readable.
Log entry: 7:47:51
